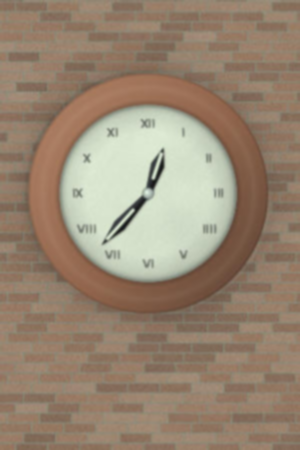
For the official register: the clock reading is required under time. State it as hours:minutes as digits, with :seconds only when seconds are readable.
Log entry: 12:37
